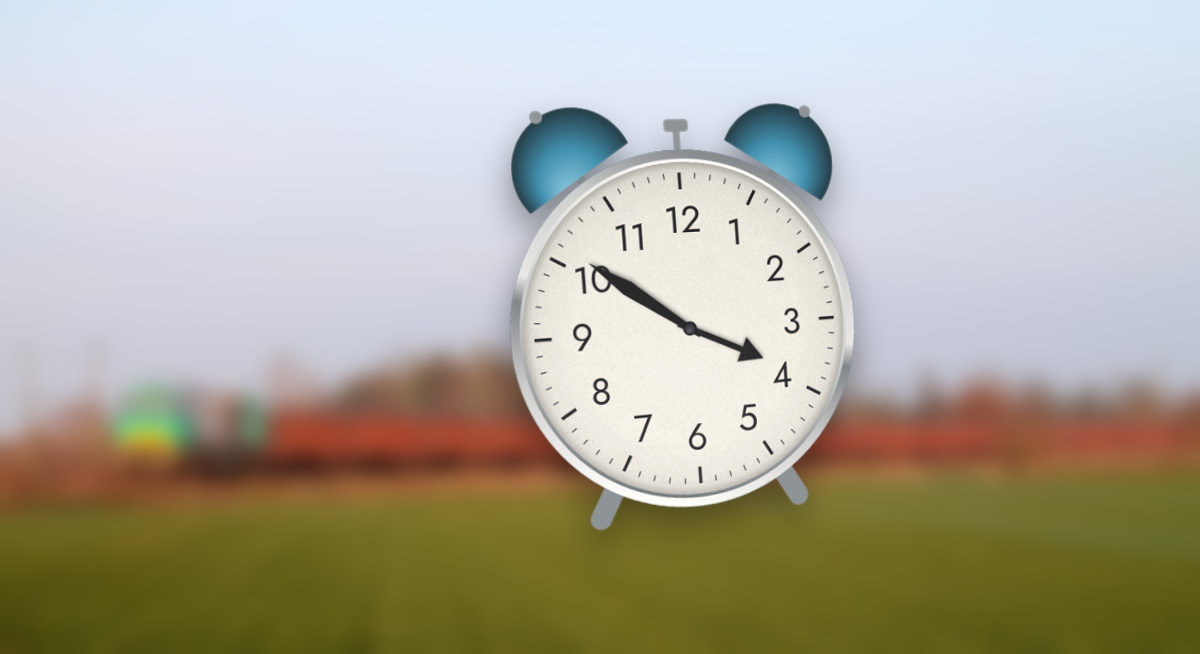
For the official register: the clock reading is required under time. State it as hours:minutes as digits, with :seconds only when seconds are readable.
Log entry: 3:51
